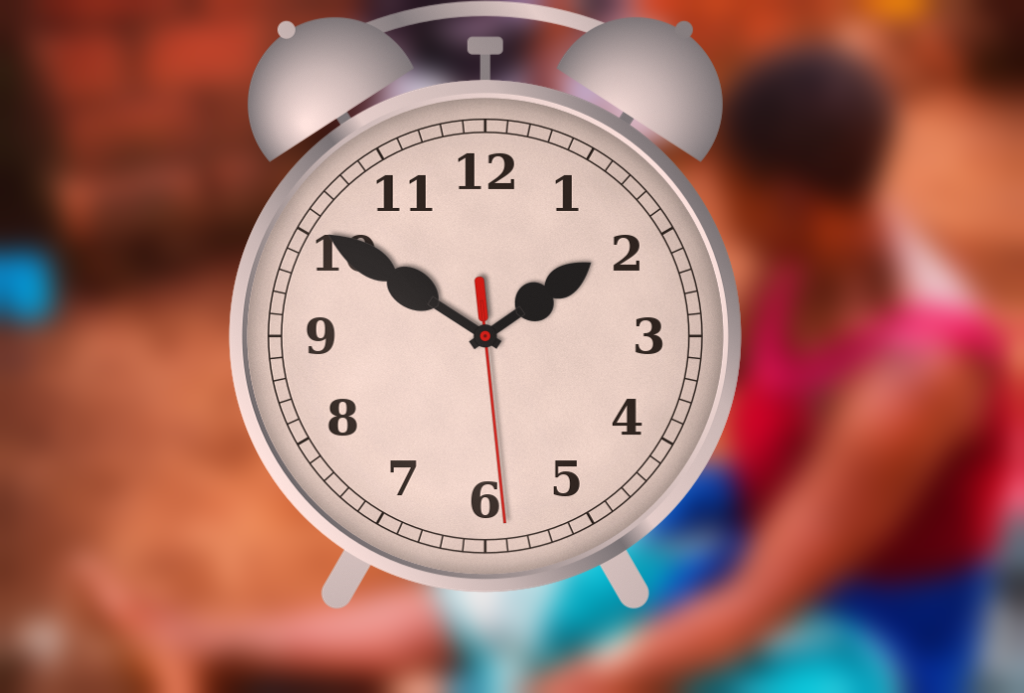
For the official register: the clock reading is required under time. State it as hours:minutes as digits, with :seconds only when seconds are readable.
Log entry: 1:50:29
